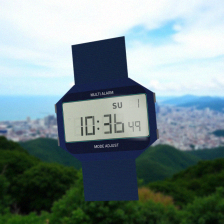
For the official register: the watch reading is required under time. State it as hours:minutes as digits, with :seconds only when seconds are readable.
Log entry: 10:36:49
